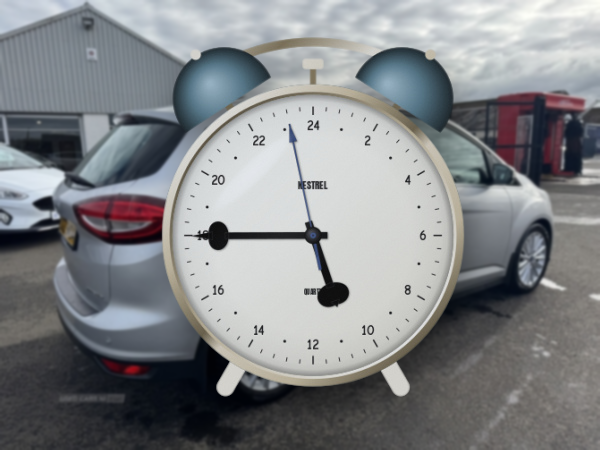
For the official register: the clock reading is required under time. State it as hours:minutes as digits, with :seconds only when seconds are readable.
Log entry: 10:44:58
